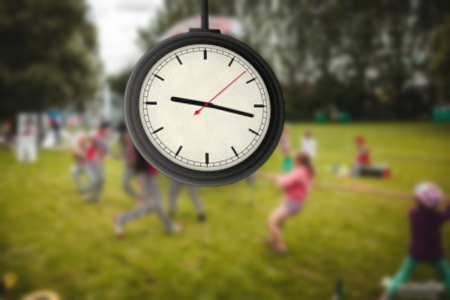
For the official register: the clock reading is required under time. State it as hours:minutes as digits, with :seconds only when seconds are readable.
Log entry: 9:17:08
